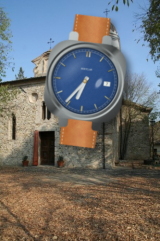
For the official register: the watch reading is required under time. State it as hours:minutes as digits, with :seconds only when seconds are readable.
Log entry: 6:36
